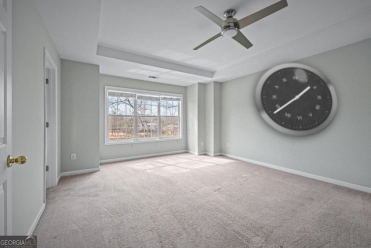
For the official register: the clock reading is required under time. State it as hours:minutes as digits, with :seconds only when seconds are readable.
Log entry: 1:39
